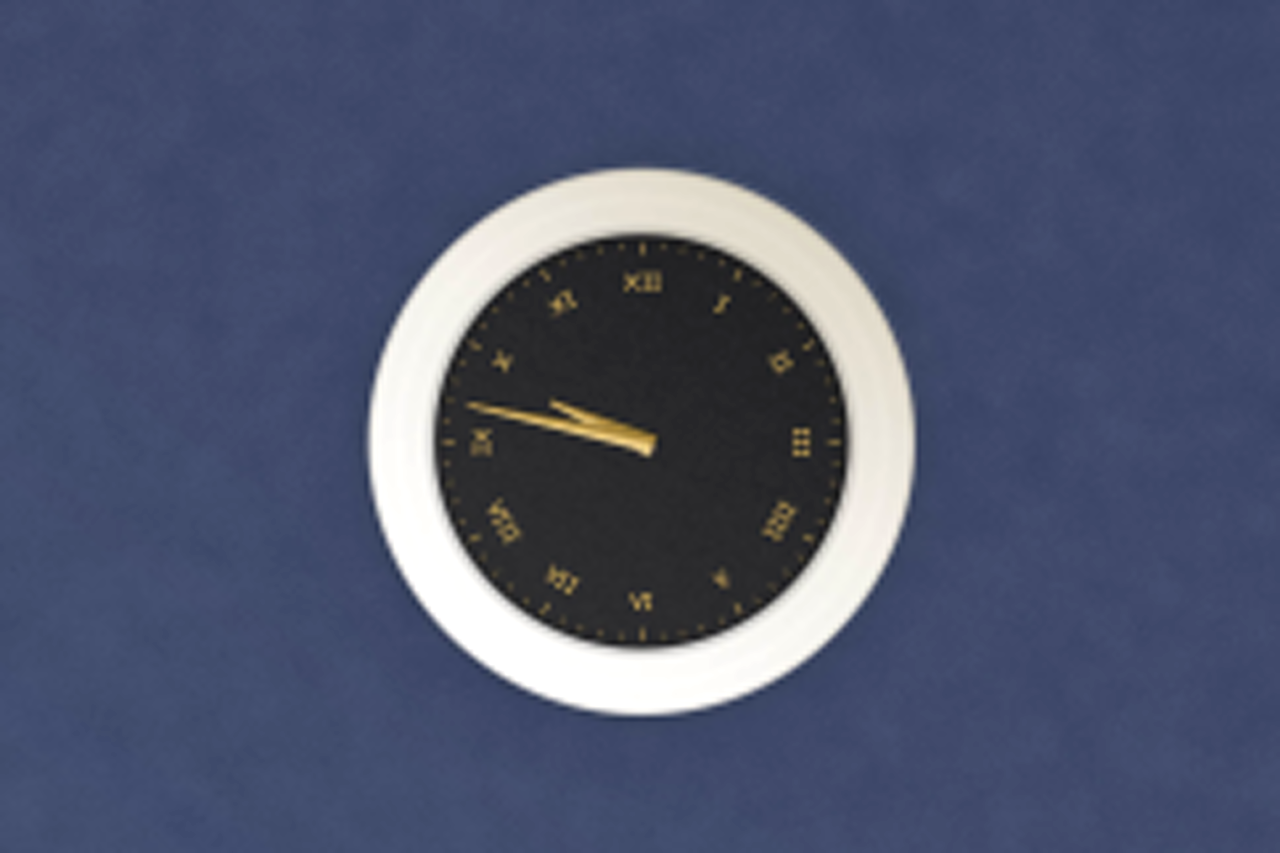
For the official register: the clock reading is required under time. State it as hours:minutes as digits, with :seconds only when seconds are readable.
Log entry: 9:47
